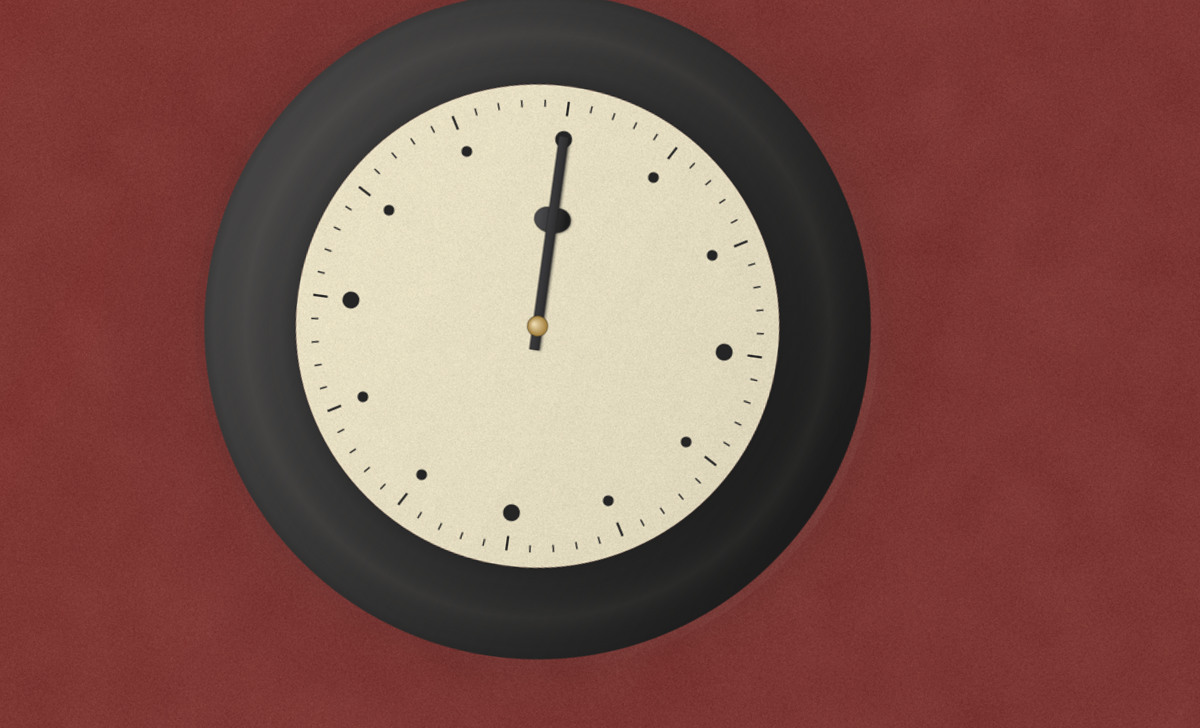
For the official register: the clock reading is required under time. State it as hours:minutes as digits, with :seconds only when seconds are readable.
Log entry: 12:00
